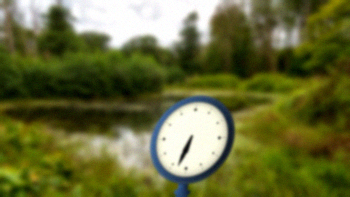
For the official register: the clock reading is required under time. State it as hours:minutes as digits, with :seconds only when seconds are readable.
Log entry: 6:33
